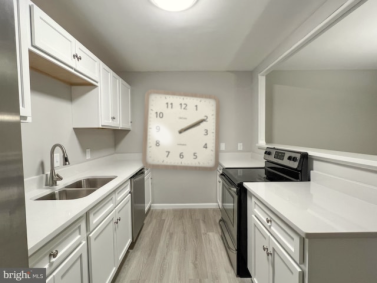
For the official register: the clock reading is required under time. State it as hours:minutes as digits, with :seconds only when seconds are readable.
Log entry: 2:10
